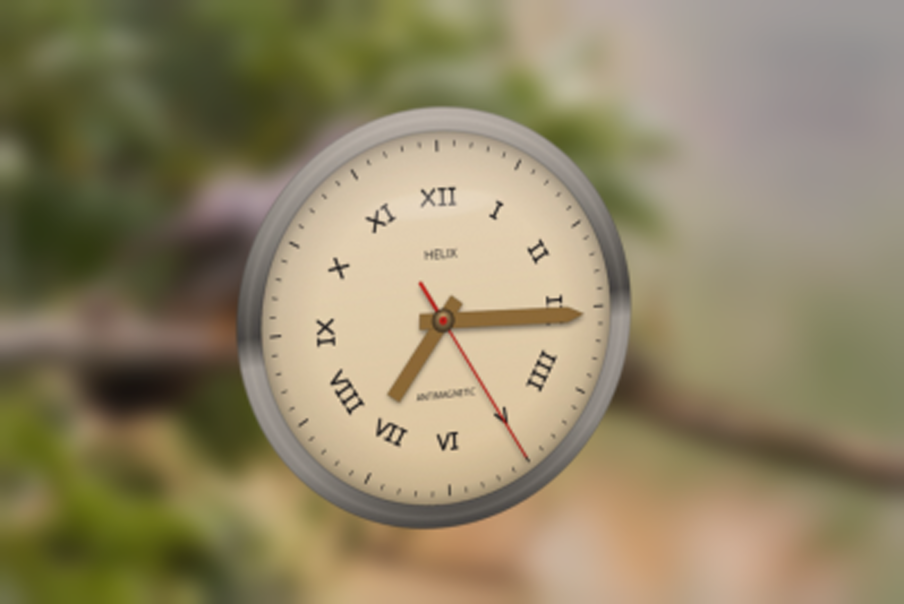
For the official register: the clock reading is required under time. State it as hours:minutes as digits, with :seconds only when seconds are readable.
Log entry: 7:15:25
